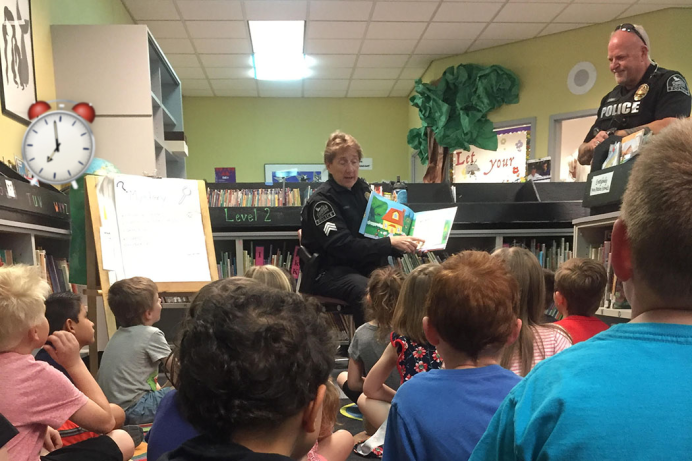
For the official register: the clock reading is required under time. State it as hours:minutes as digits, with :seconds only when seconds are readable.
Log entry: 6:58
